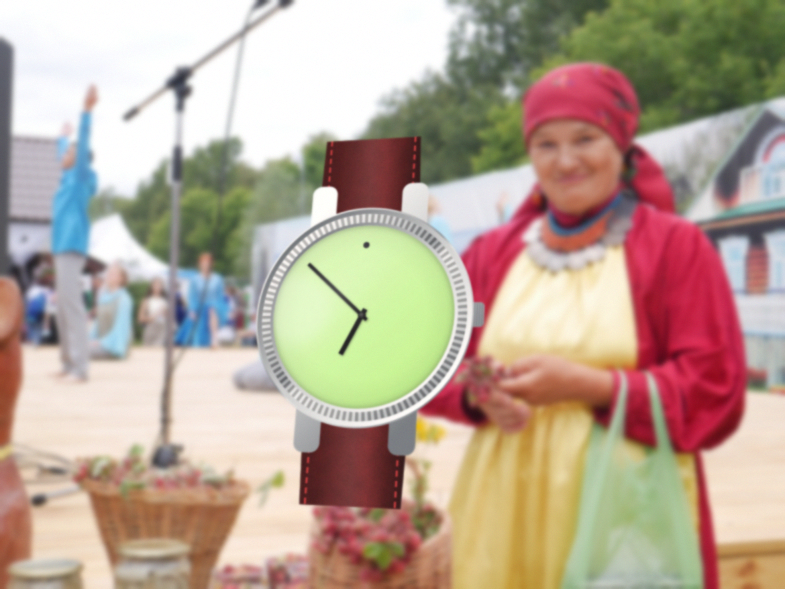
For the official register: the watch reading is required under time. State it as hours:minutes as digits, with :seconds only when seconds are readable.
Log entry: 6:52
